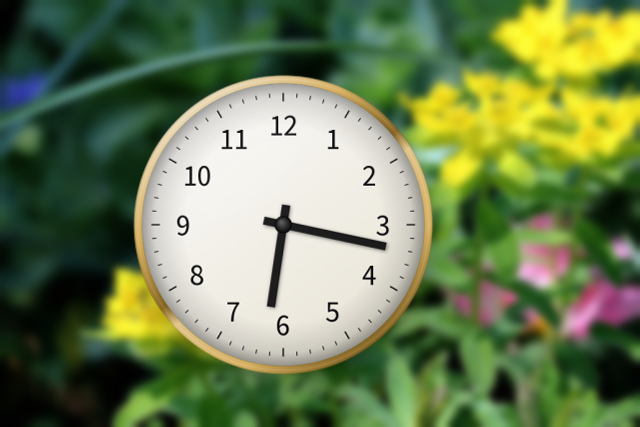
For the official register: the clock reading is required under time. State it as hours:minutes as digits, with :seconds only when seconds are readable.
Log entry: 6:17
